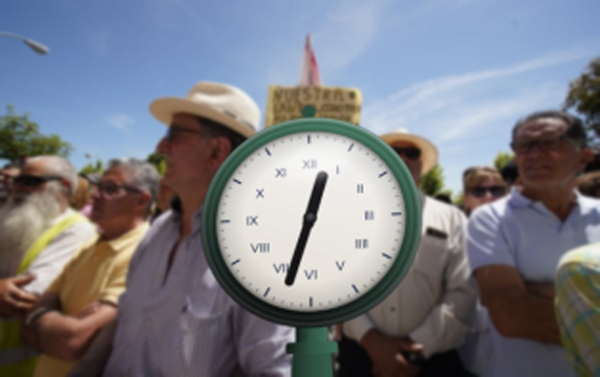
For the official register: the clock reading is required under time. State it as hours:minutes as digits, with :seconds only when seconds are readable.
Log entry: 12:33
